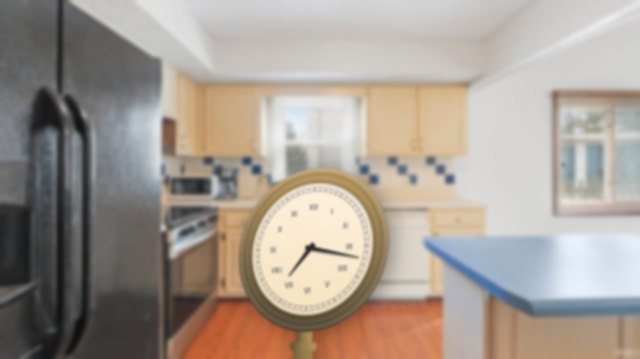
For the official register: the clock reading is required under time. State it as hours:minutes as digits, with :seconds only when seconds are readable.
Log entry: 7:17
